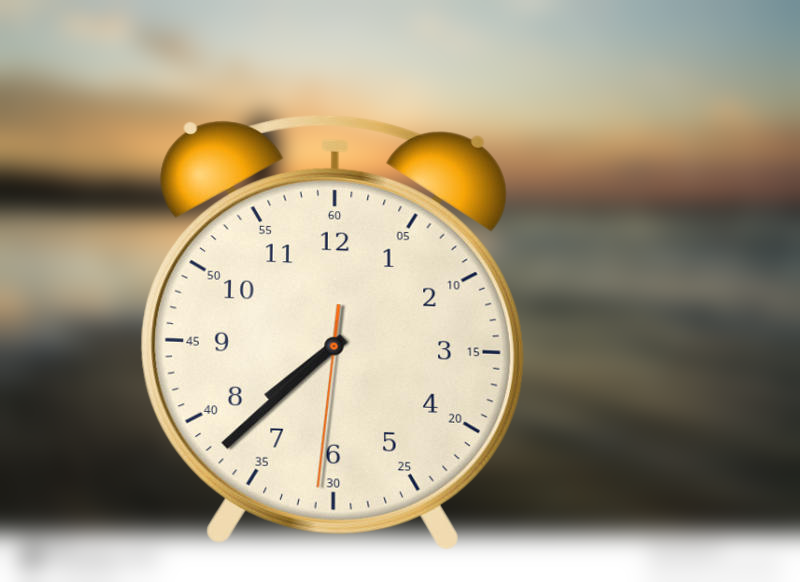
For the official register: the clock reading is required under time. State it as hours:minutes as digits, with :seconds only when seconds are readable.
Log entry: 7:37:31
